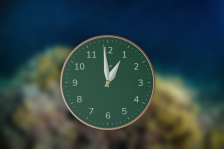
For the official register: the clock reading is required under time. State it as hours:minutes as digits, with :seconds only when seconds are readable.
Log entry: 12:59
